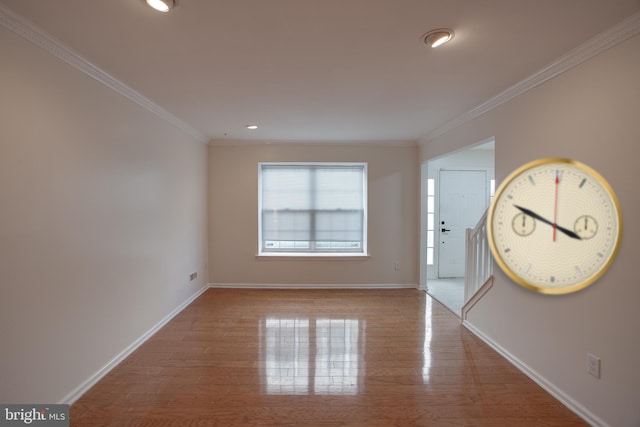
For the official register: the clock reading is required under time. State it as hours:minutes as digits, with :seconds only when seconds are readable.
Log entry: 3:49
